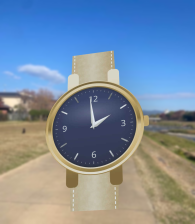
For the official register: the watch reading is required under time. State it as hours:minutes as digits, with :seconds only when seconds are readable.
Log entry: 1:59
